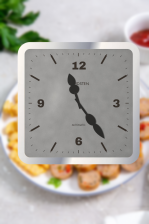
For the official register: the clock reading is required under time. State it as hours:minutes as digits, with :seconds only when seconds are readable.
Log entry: 11:24
